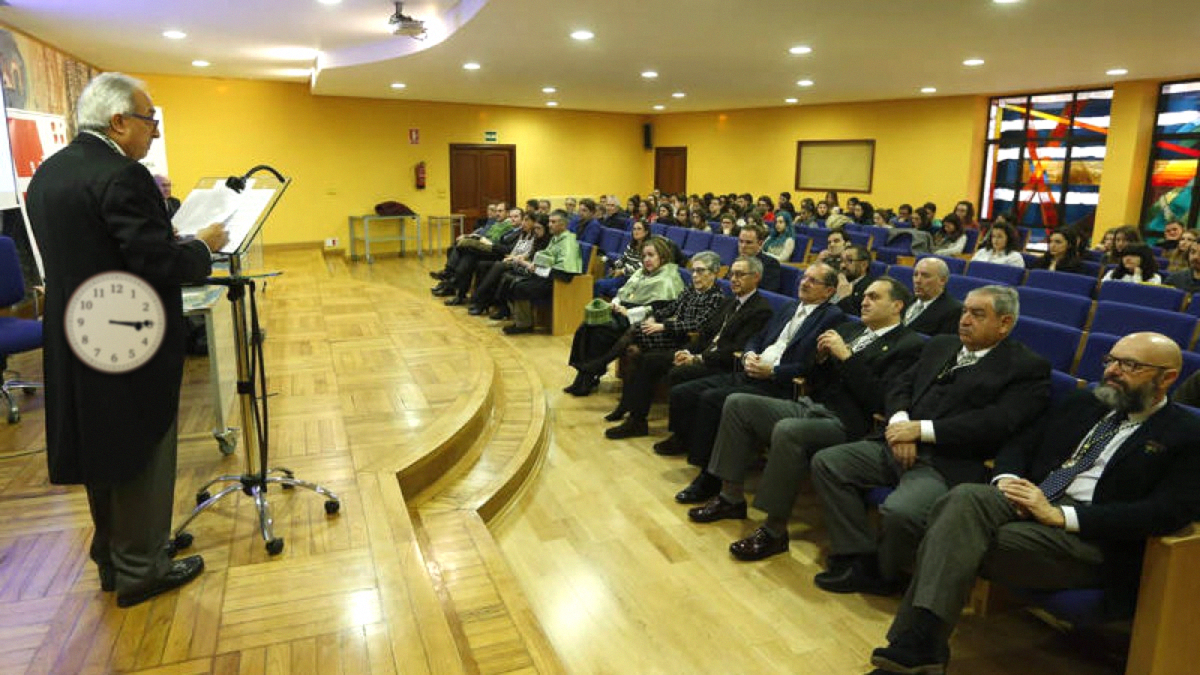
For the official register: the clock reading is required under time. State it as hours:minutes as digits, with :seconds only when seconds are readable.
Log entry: 3:15
